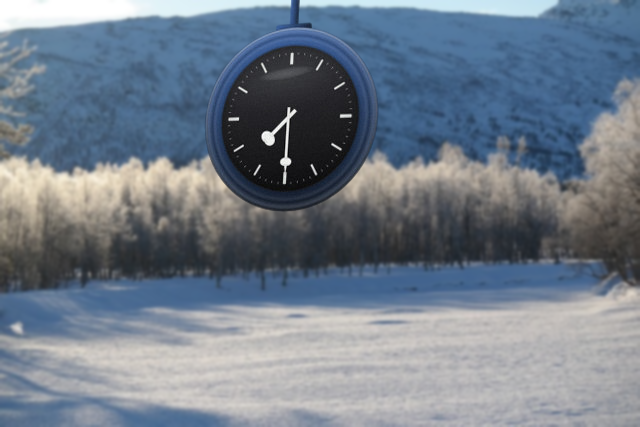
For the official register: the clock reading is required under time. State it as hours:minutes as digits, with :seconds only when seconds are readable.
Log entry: 7:30
